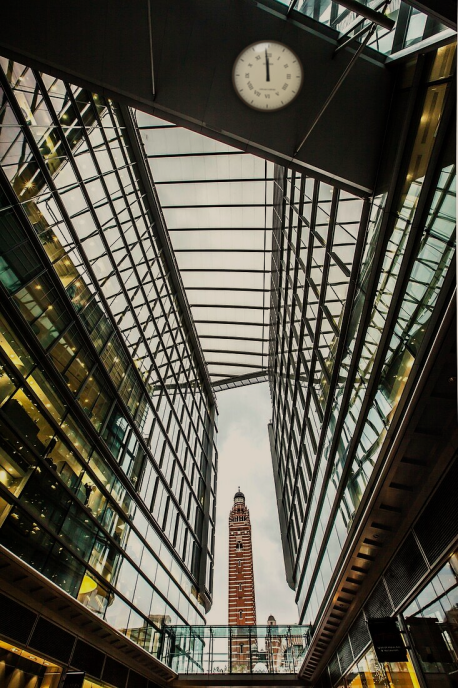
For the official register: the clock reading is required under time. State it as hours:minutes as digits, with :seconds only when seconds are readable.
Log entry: 11:59
